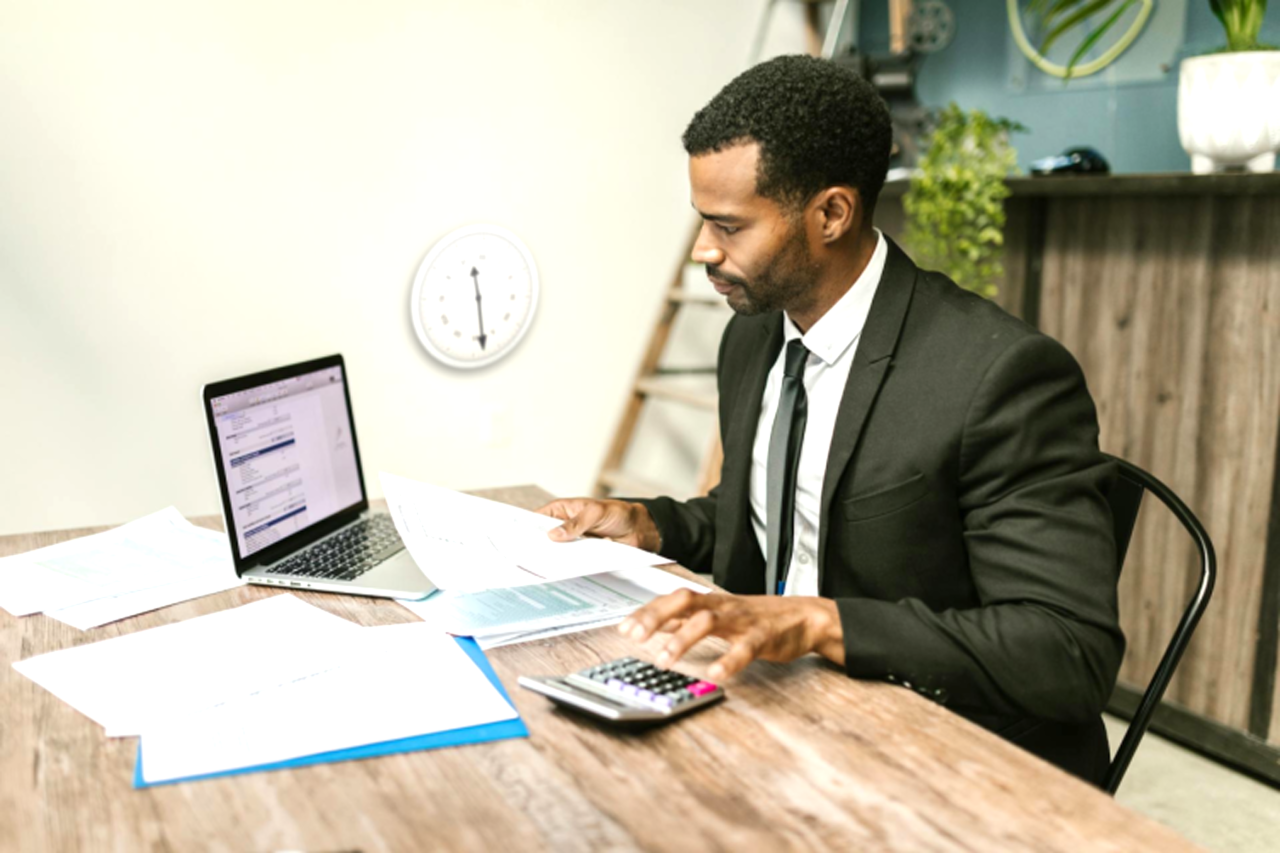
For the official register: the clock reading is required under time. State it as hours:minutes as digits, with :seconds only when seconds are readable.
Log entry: 11:28
